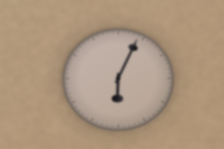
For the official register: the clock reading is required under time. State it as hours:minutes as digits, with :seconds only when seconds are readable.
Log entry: 6:04
